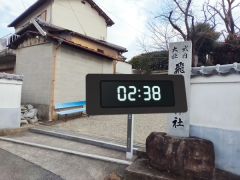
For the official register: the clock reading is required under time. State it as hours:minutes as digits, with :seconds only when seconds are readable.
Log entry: 2:38
